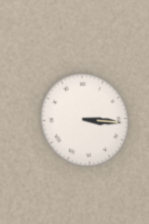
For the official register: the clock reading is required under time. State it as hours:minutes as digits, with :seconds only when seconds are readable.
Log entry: 3:16
